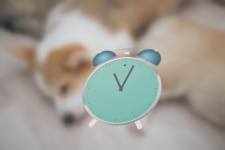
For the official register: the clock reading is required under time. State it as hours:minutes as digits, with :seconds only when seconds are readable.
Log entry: 11:03
